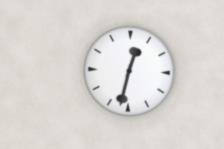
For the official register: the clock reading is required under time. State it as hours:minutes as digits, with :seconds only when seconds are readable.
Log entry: 12:32
